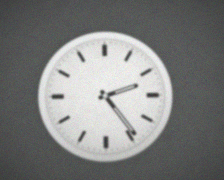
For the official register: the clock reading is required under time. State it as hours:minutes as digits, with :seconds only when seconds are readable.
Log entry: 2:24
